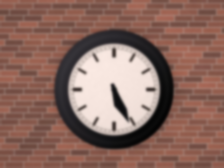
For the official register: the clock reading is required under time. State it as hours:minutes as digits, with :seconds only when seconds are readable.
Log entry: 5:26
